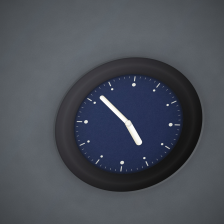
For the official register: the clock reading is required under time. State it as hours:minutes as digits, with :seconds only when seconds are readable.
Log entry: 4:52
